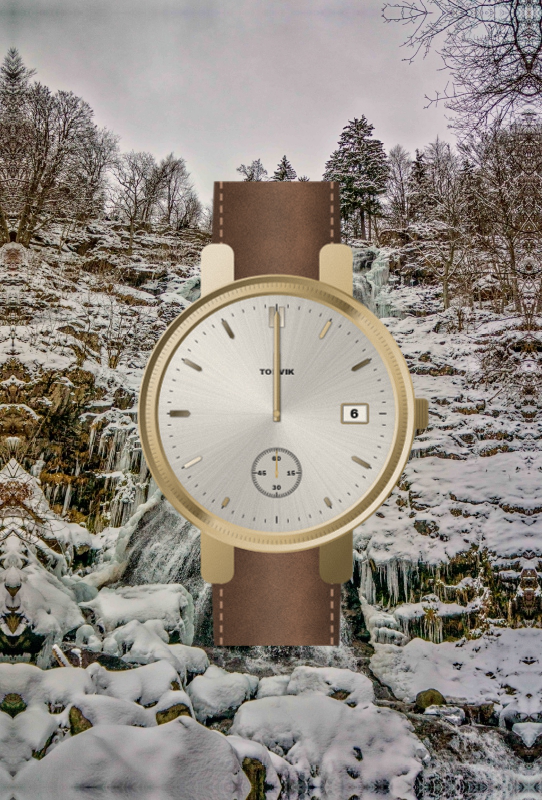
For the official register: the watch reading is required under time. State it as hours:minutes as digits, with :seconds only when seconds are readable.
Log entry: 12:00
